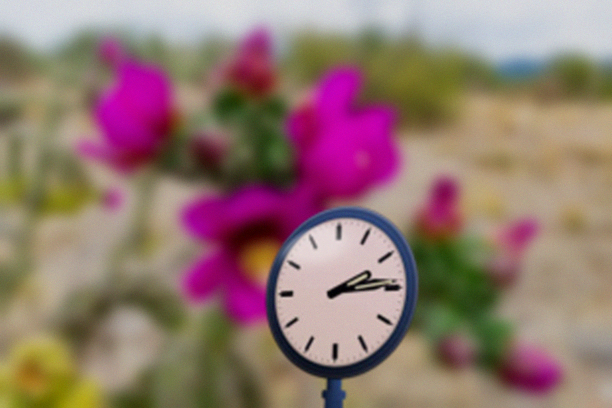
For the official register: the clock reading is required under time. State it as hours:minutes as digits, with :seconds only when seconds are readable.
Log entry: 2:14
